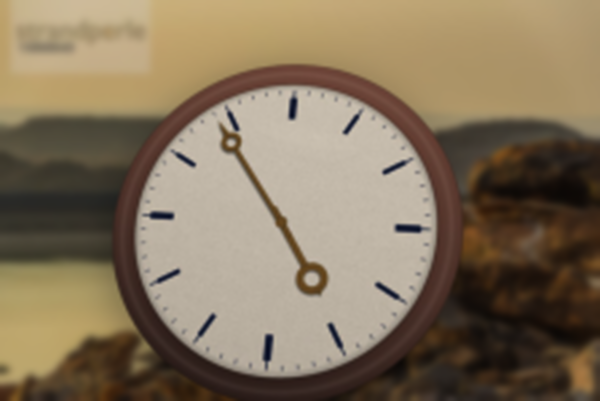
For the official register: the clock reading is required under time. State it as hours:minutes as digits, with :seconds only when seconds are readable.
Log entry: 4:54
